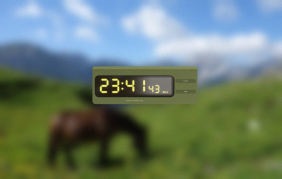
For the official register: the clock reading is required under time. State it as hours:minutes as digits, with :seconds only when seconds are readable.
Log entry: 23:41:43
